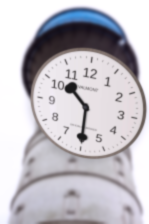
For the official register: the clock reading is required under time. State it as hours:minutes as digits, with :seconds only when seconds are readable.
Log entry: 10:30
